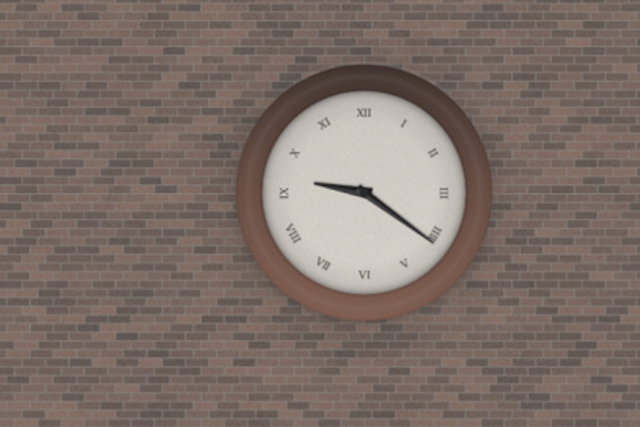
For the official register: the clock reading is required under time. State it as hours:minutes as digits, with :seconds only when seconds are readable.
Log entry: 9:21
